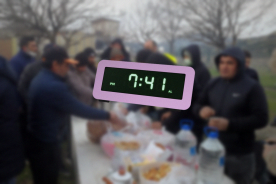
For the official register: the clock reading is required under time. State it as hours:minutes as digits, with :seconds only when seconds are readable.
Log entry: 7:41
